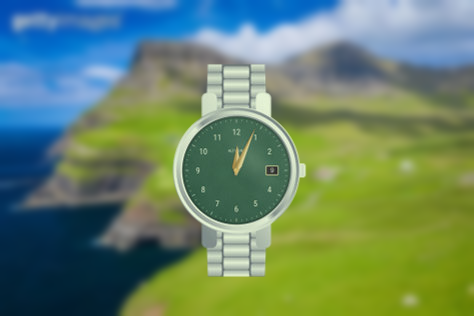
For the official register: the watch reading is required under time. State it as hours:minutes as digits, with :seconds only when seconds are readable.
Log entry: 12:04
